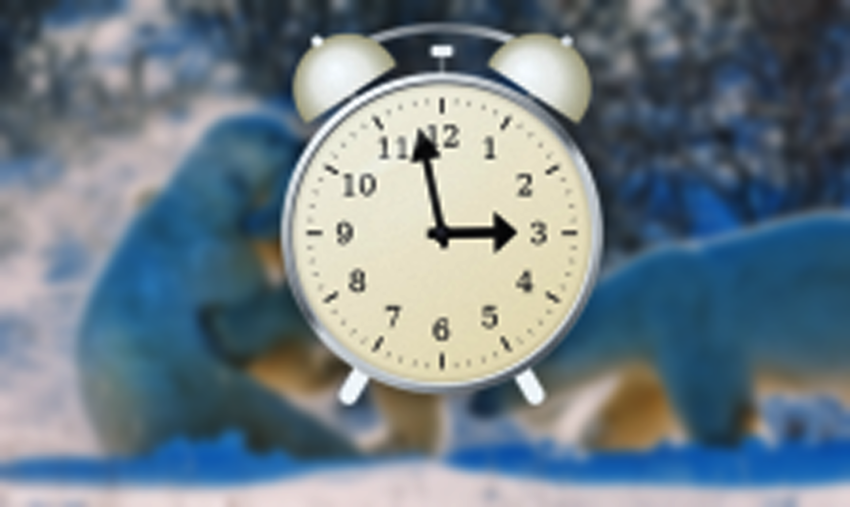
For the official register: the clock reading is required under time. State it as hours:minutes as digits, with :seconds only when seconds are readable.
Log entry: 2:58
